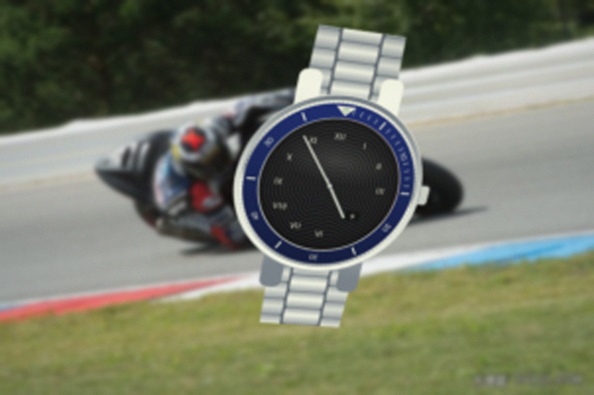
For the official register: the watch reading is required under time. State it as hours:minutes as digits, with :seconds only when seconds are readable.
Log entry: 4:54
